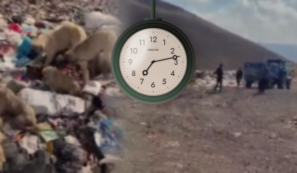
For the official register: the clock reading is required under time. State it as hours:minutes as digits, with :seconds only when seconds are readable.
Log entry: 7:13
